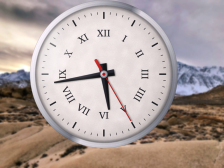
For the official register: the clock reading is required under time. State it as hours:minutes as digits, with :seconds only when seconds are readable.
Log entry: 5:43:25
